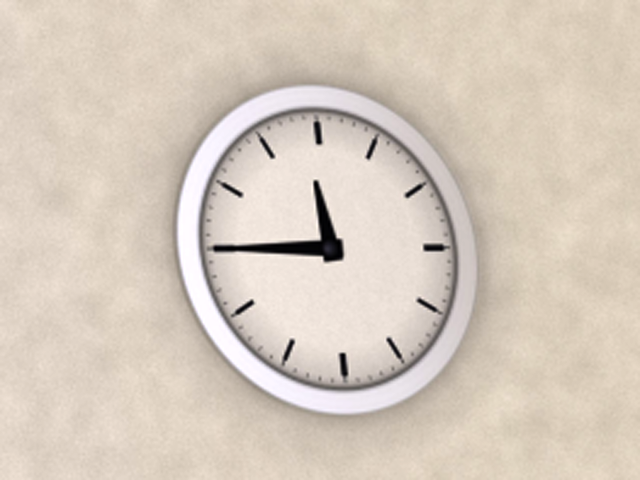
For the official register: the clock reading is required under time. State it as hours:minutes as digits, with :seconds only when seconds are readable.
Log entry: 11:45
